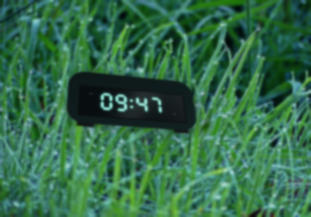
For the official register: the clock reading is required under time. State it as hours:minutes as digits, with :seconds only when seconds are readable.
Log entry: 9:47
